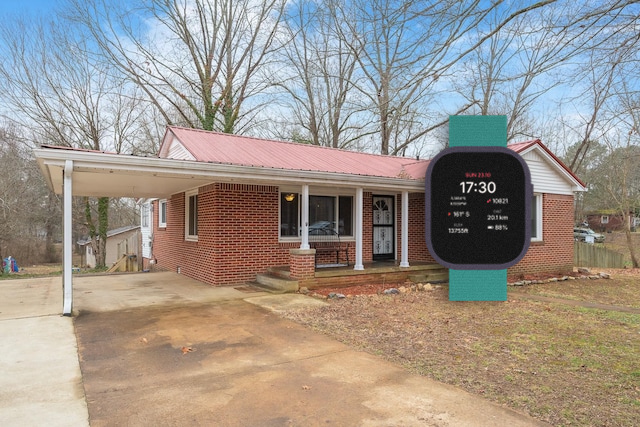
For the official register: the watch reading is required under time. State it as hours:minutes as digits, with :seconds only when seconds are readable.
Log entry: 17:30
